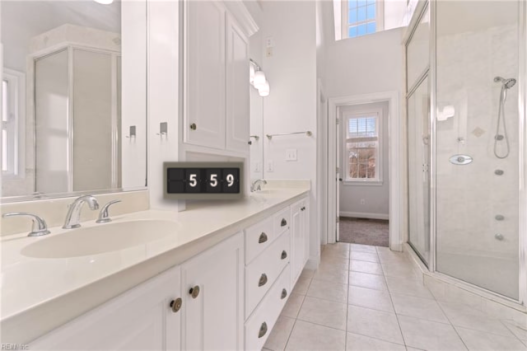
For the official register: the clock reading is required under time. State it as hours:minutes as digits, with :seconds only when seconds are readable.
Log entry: 5:59
